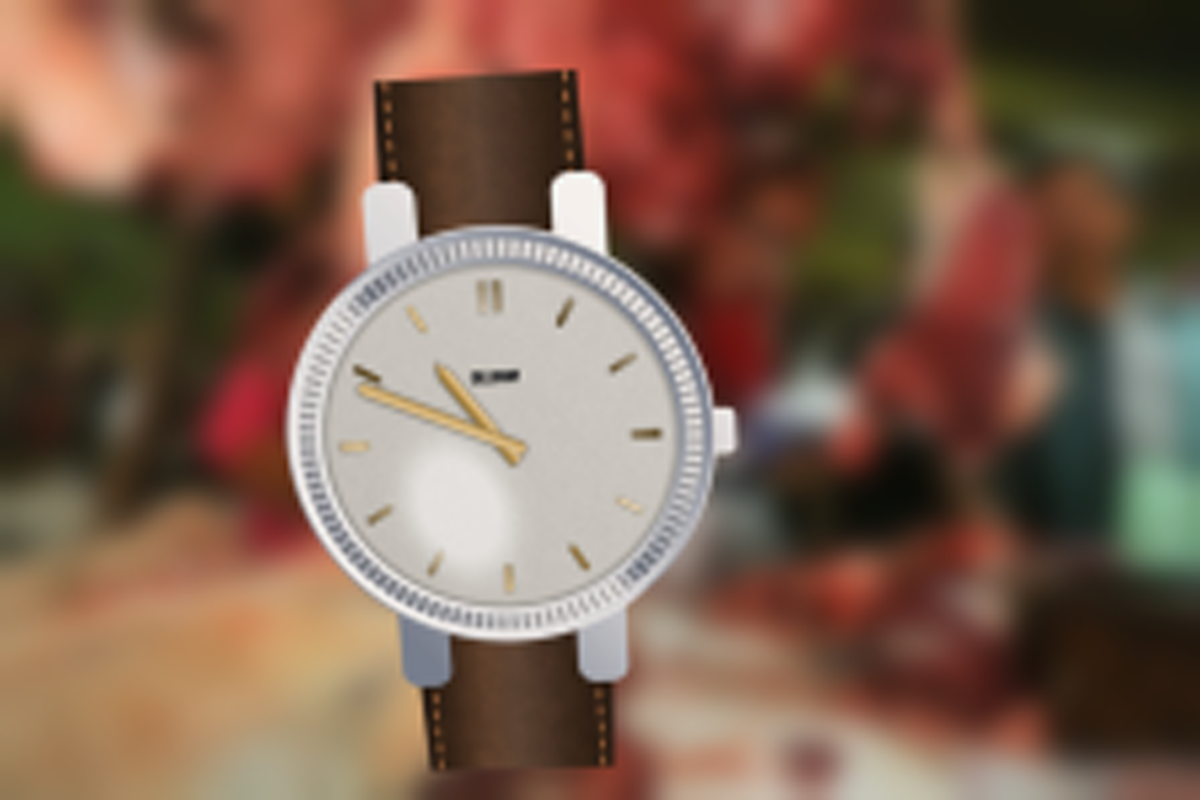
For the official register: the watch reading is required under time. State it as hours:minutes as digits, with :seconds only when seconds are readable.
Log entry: 10:49
